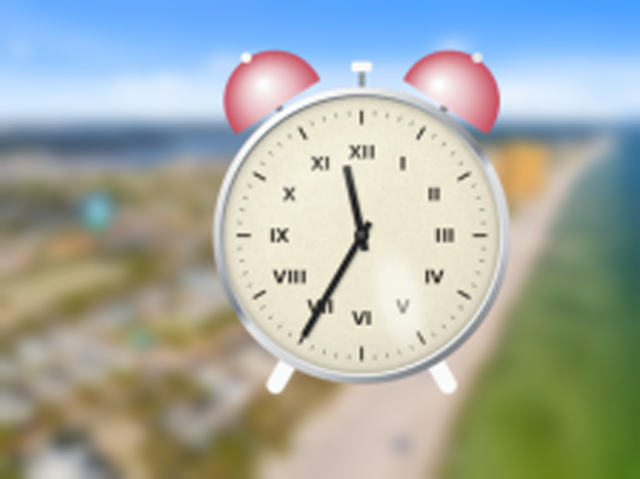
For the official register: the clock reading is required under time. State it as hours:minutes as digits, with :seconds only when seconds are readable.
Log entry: 11:35
